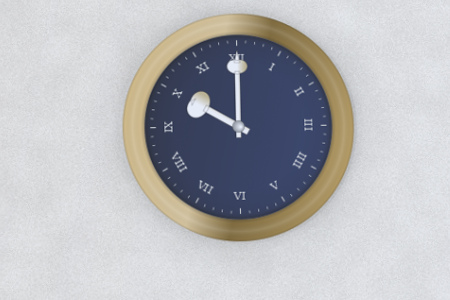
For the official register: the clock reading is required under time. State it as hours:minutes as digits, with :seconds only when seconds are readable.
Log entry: 10:00
